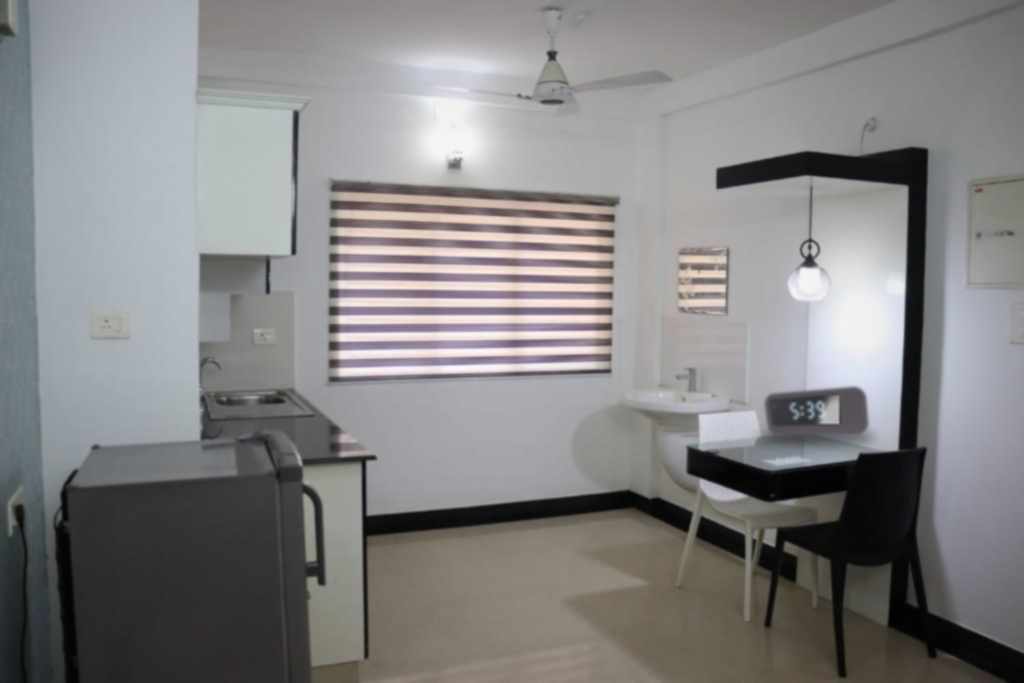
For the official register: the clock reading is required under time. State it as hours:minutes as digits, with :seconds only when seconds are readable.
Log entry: 5:39
